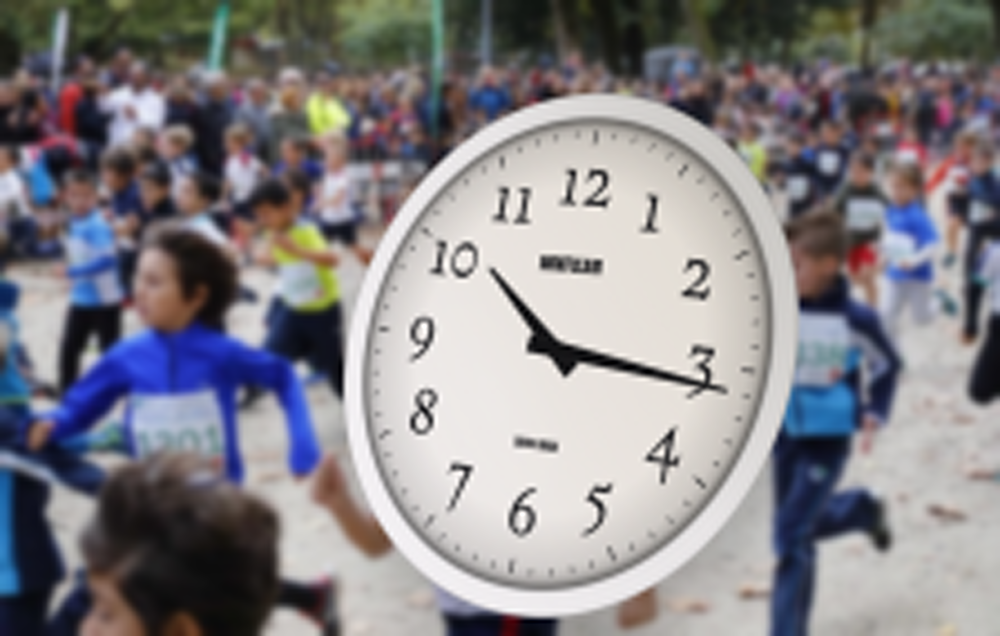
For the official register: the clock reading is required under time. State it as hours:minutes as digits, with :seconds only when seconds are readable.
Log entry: 10:16
